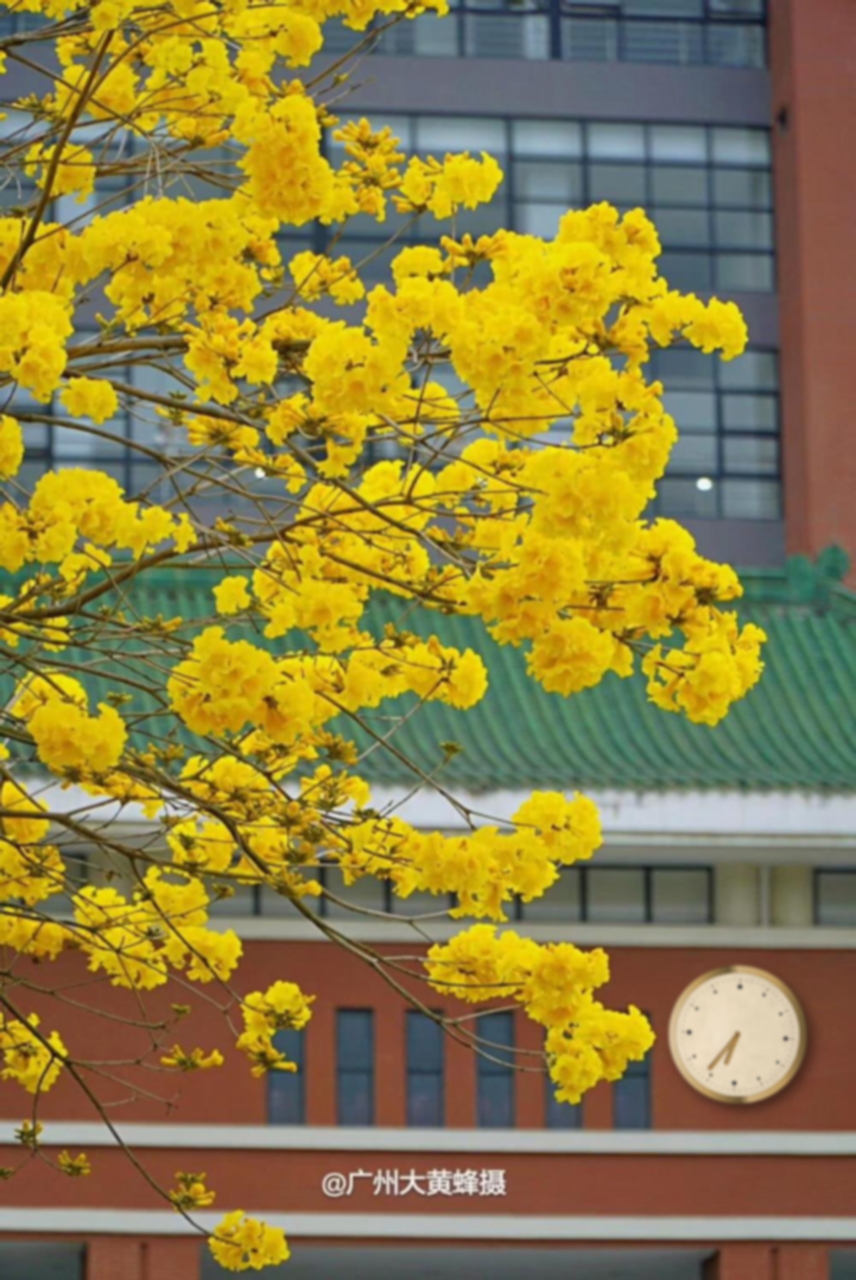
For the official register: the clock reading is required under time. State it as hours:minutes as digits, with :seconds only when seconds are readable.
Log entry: 6:36
